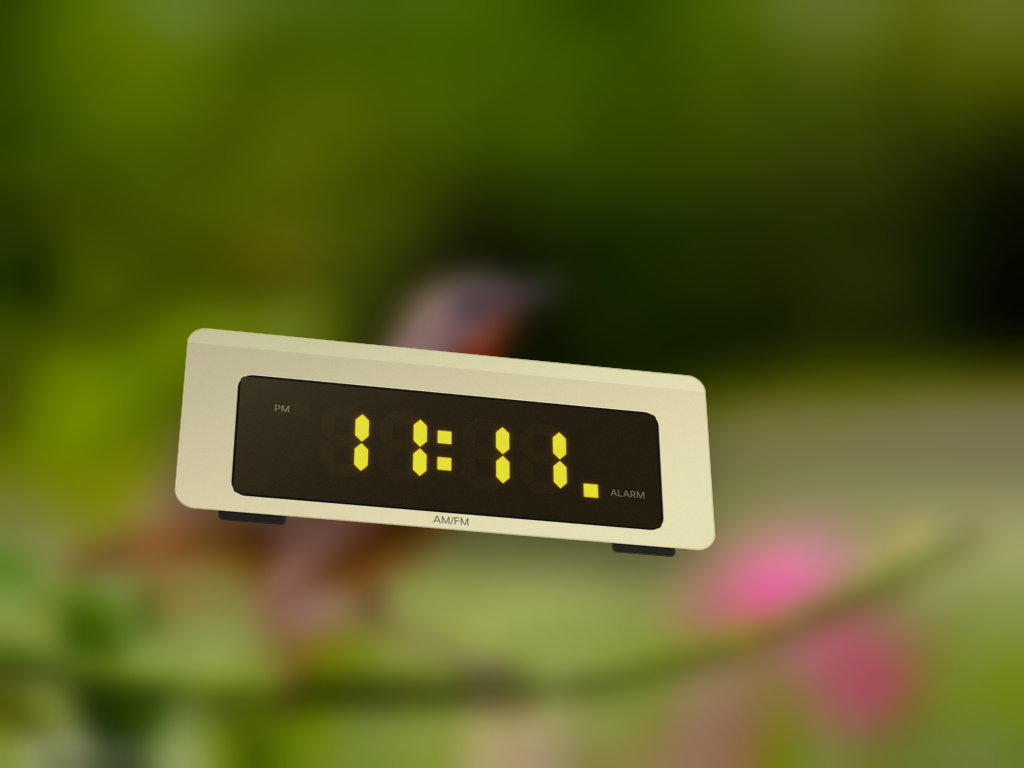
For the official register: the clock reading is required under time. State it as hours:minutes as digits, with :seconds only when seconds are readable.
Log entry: 11:11
